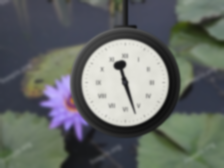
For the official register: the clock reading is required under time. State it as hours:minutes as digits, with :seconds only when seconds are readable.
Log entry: 11:27
